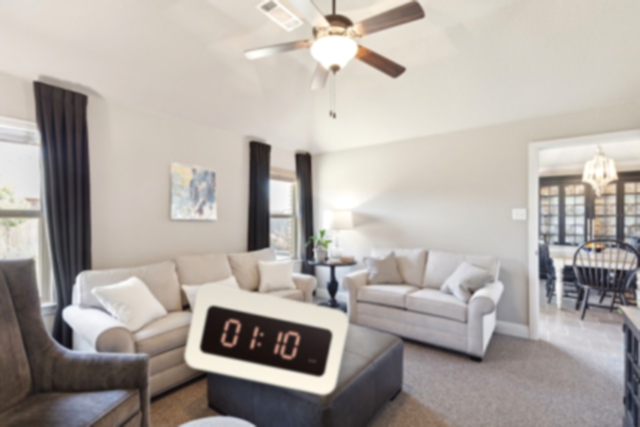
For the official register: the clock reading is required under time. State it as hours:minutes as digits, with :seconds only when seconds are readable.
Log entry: 1:10
